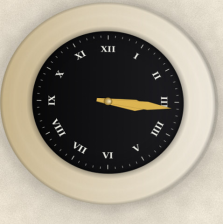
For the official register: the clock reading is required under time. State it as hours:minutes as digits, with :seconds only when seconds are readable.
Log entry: 3:16
